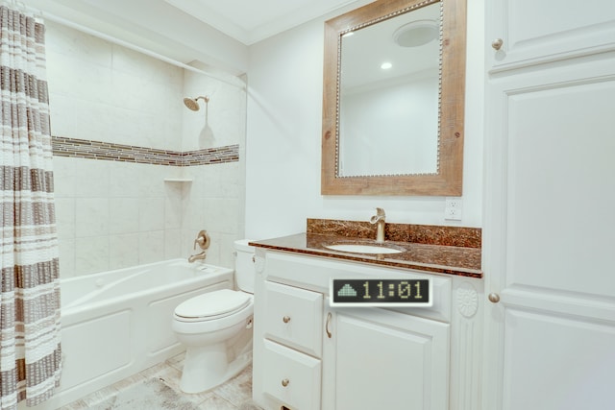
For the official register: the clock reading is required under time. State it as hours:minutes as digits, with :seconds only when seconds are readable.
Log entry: 11:01
